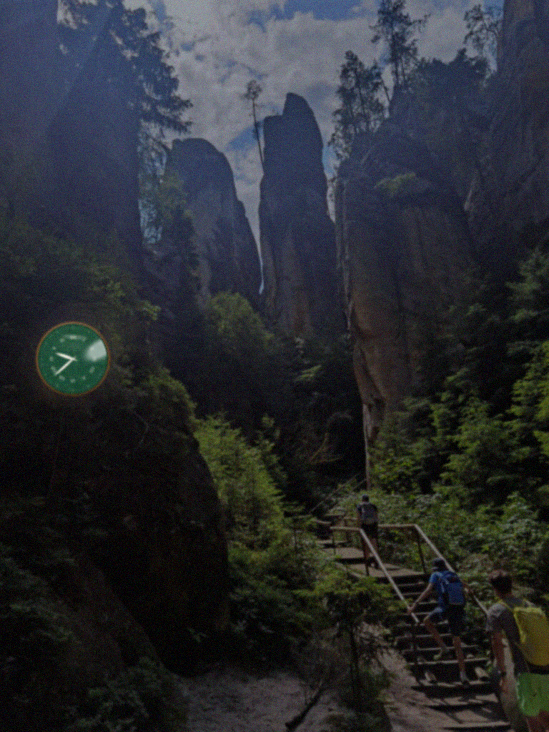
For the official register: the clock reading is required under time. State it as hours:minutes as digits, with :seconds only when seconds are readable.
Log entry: 9:38
